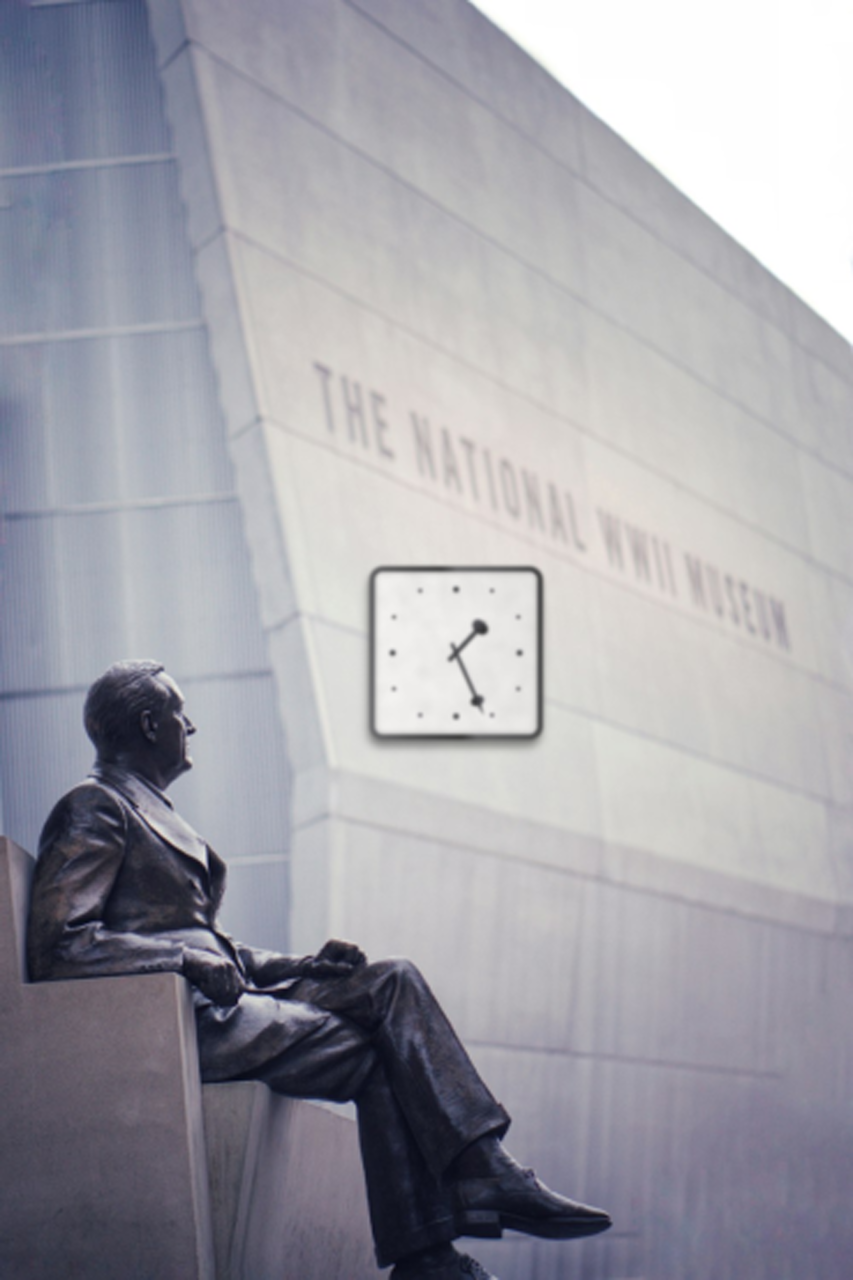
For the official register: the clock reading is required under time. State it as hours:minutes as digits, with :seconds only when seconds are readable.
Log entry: 1:26
